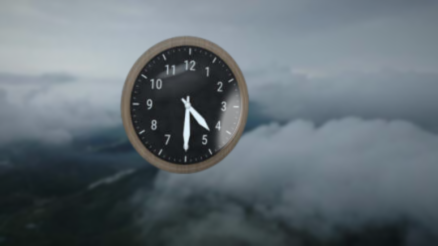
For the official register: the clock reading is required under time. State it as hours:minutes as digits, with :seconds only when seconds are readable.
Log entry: 4:30
